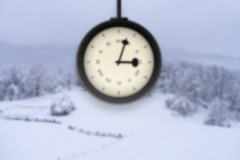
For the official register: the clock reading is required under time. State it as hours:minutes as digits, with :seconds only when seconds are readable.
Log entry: 3:03
